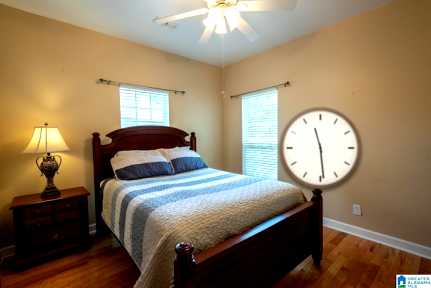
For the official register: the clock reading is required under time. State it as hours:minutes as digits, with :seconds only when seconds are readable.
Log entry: 11:29
